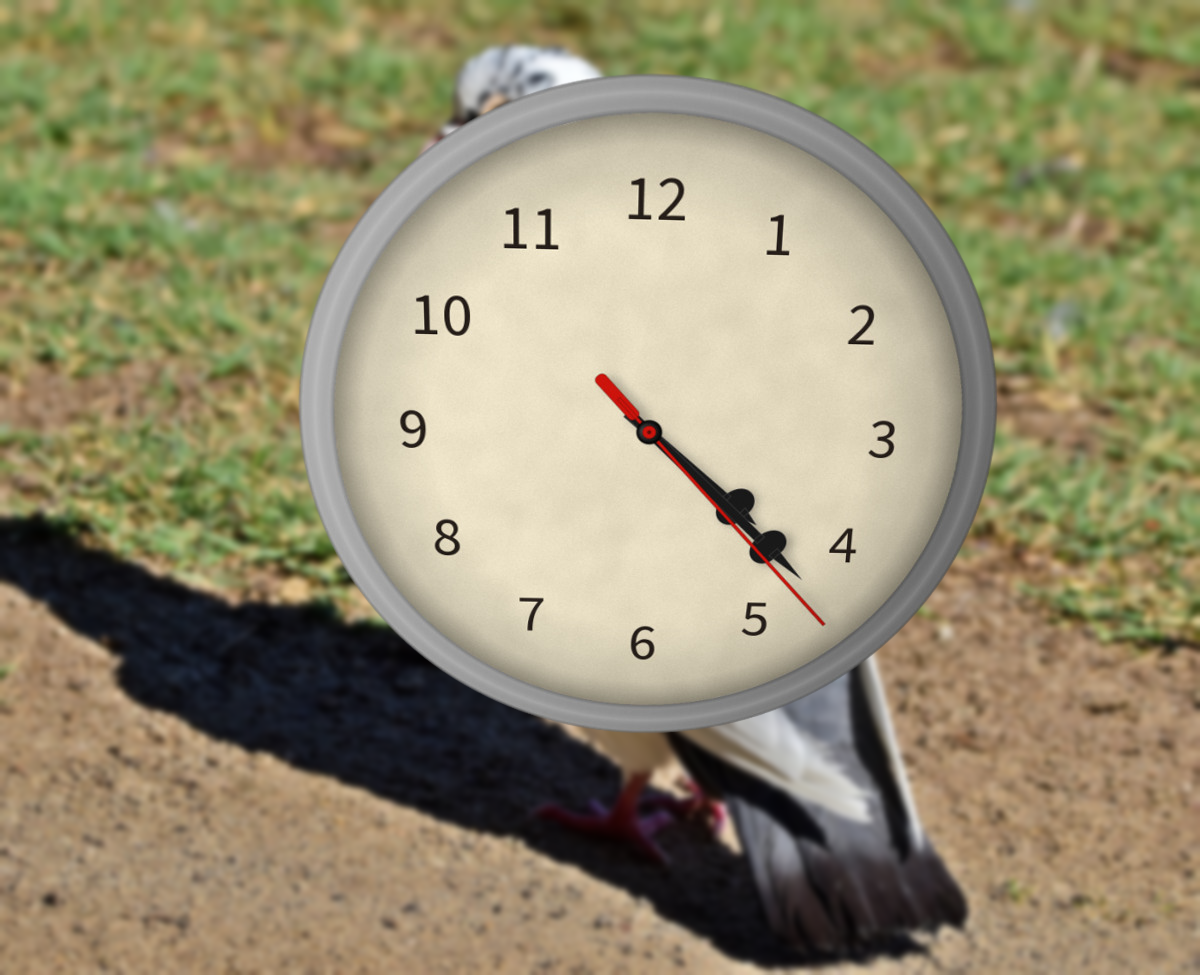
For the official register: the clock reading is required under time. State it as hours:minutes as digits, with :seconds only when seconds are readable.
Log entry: 4:22:23
